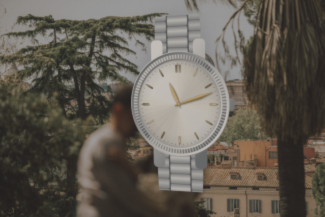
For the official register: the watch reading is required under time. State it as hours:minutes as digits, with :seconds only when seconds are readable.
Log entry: 11:12
